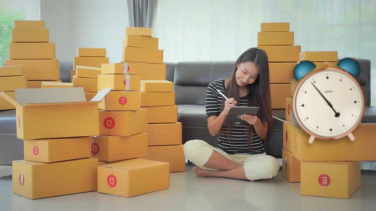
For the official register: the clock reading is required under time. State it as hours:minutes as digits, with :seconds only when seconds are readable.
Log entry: 4:54
